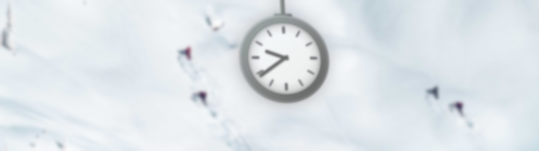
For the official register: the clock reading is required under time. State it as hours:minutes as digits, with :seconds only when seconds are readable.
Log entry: 9:39
